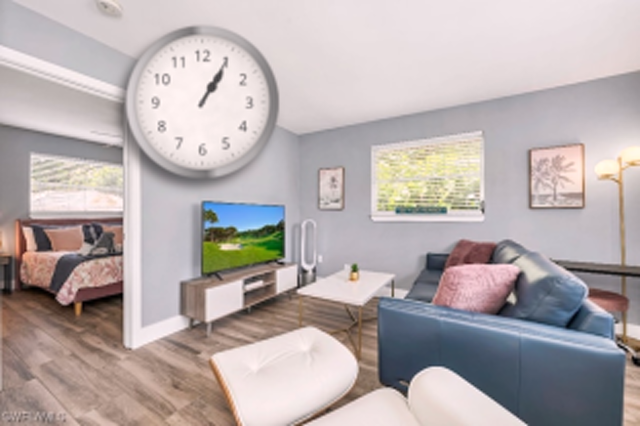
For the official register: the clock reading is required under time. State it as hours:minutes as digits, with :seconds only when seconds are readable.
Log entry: 1:05
